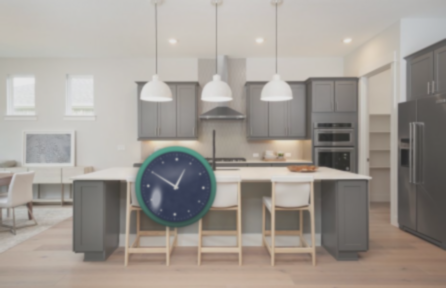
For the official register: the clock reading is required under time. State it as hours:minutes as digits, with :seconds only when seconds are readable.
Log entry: 12:50
